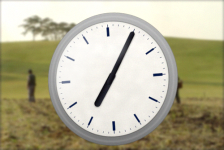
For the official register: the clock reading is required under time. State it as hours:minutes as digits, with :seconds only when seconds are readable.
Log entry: 7:05
